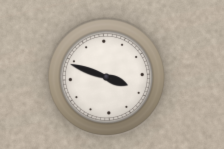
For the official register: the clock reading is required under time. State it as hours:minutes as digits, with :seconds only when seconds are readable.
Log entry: 3:49
